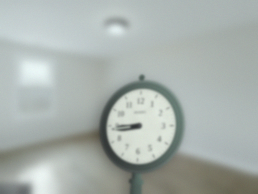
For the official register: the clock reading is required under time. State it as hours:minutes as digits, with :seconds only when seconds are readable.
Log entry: 8:44
